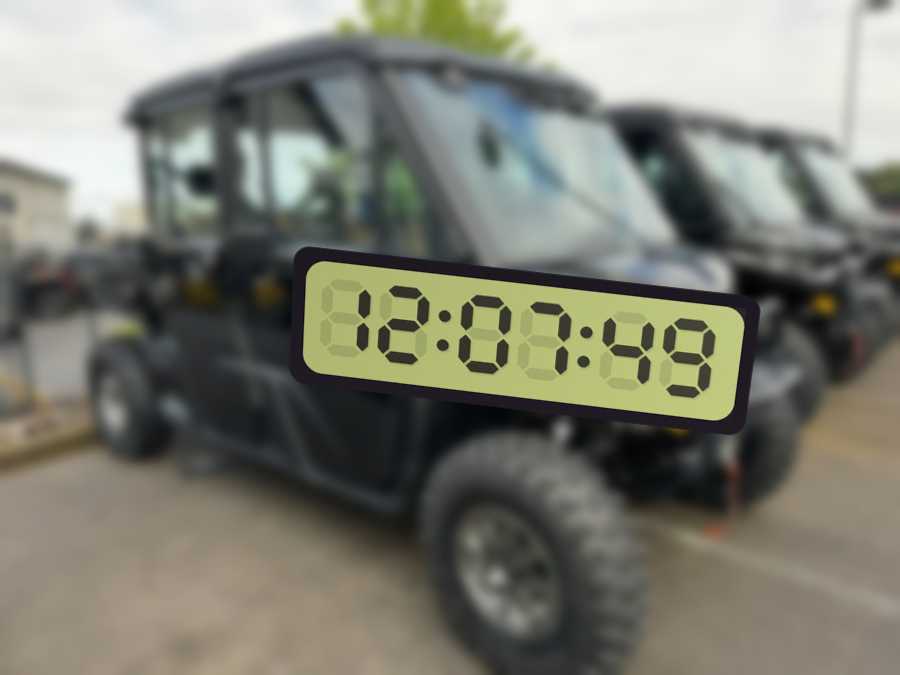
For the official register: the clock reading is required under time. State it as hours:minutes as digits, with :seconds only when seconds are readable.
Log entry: 12:07:49
